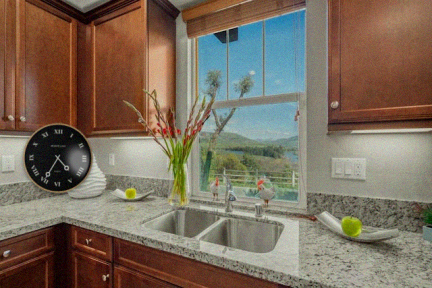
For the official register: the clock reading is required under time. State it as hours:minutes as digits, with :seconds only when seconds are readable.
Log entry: 4:35
